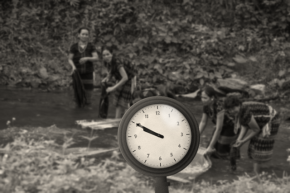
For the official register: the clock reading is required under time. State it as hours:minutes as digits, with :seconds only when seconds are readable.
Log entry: 9:50
